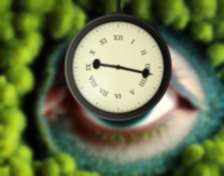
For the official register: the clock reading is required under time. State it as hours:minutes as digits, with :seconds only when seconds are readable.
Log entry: 9:17
